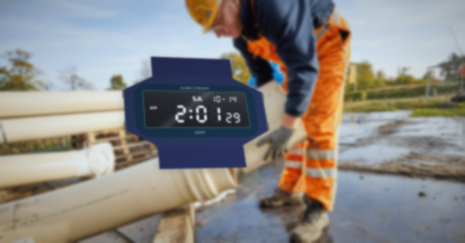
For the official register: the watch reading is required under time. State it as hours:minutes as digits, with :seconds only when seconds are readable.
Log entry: 2:01:29
